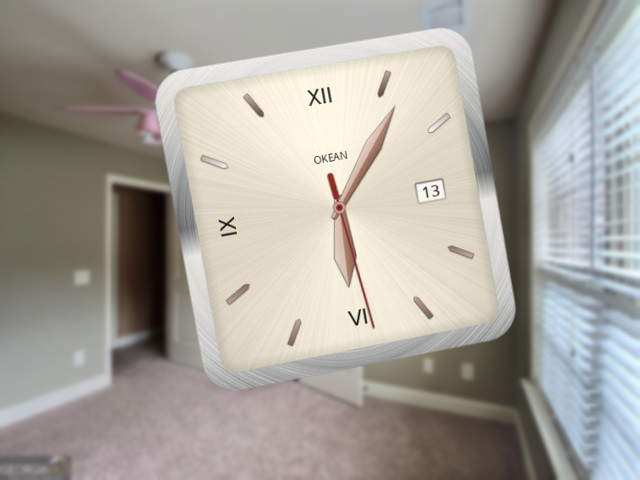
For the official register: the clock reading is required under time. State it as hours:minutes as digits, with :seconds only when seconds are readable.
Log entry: 6:06:29
